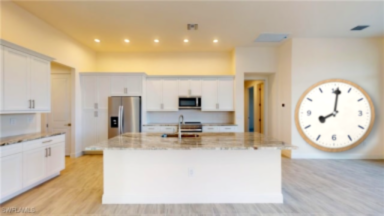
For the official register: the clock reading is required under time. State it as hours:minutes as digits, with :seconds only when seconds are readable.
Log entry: 8:01
